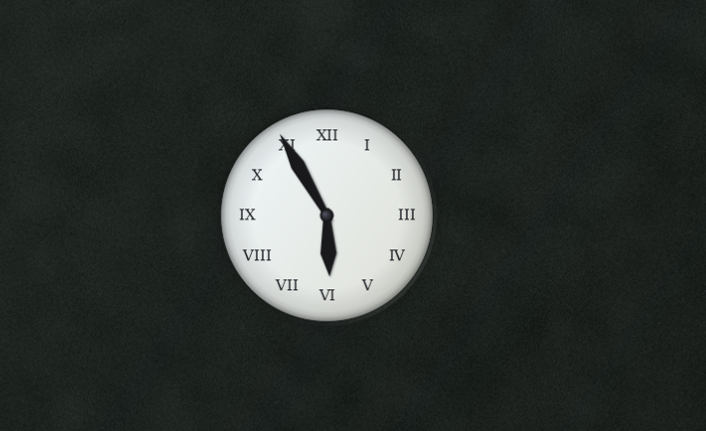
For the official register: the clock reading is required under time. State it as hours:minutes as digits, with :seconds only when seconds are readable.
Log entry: 5:55
